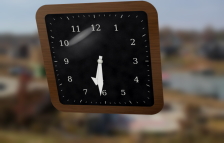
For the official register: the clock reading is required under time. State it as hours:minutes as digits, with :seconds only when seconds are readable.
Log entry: 6:31
